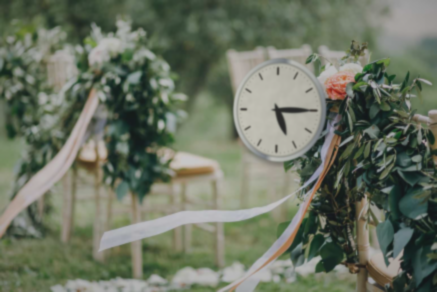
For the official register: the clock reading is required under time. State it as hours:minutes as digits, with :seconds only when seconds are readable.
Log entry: 5:15
